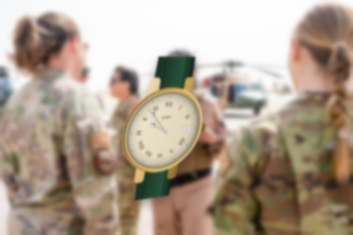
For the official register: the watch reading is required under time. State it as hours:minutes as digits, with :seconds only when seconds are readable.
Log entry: 9:53
